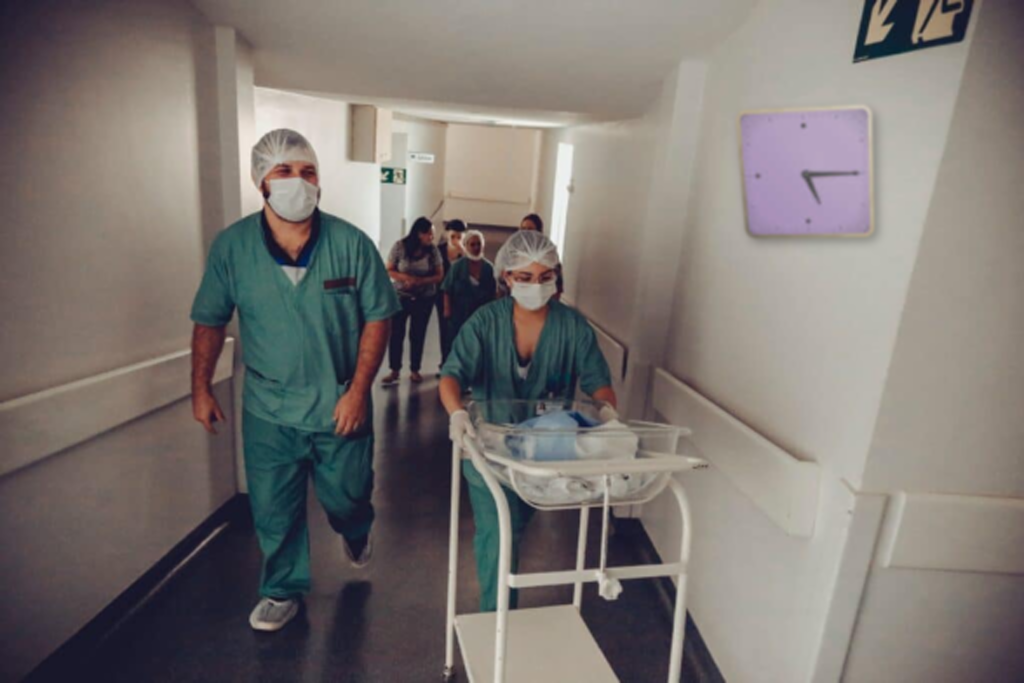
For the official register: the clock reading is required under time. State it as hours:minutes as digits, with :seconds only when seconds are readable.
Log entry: 5:15
